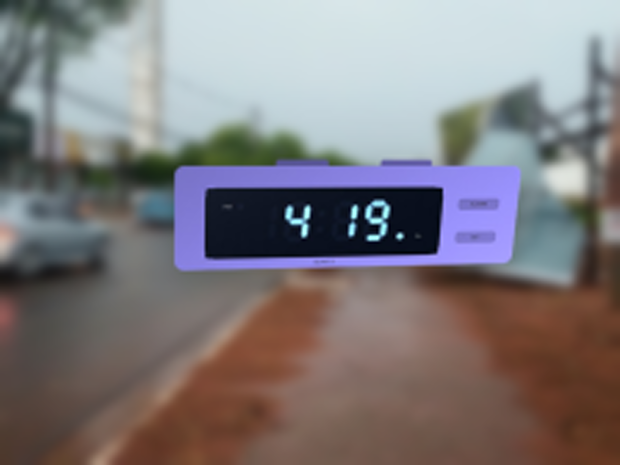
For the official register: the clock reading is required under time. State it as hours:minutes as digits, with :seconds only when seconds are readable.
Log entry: 4:19
